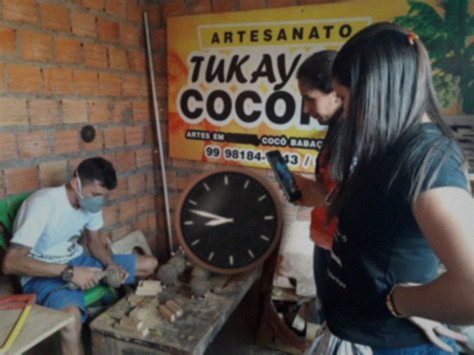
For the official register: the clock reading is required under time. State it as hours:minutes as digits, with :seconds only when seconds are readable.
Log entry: 8:48
